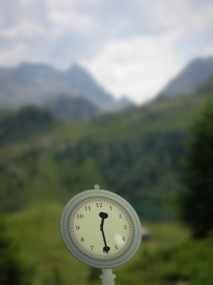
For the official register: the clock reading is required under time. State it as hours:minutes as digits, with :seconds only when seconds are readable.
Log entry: 12:29
